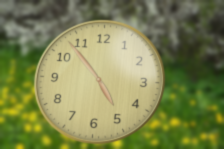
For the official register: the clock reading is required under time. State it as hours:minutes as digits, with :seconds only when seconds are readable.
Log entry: 4:53
